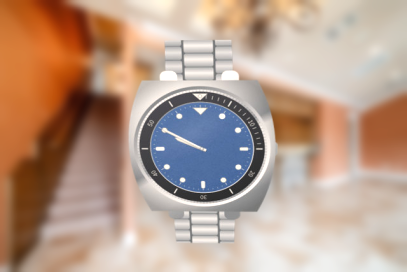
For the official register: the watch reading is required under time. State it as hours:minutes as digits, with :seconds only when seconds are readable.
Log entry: 9:50
